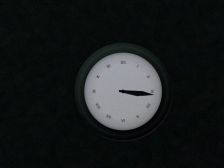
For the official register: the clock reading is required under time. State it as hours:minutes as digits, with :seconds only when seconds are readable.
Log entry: 3:16
